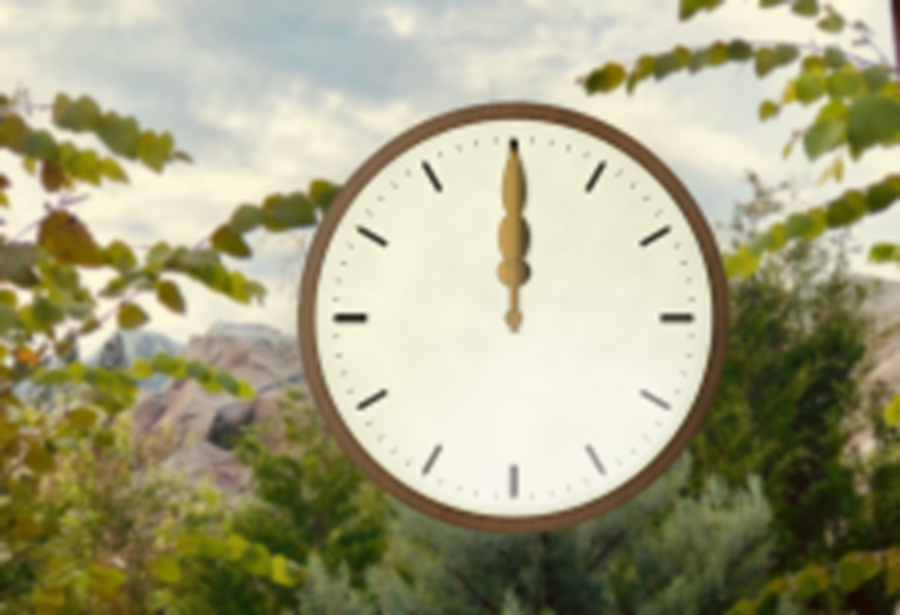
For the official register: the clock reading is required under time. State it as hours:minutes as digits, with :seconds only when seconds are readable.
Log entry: 12:00
